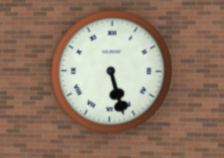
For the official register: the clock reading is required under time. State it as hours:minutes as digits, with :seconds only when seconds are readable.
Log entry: 5:27
